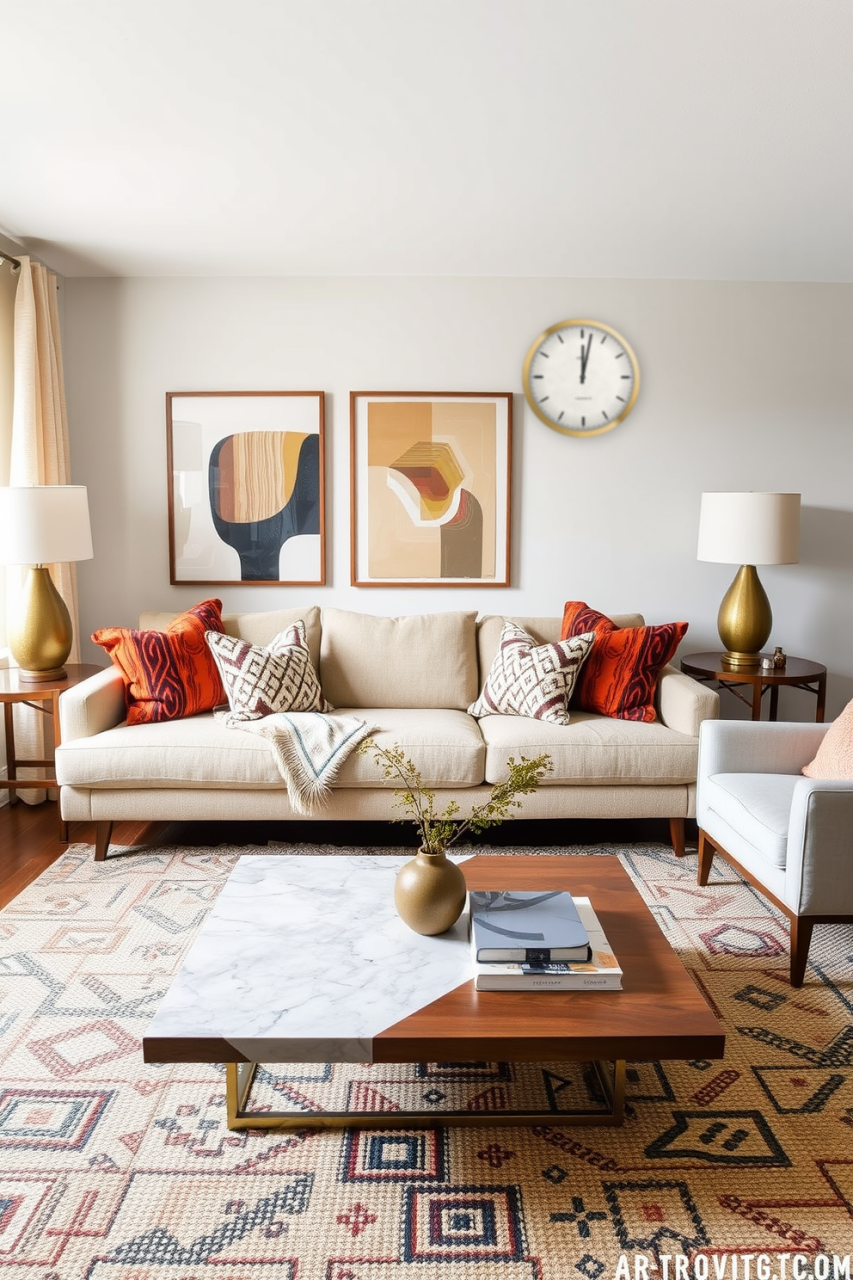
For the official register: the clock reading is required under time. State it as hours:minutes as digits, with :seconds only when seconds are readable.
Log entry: 12:02
